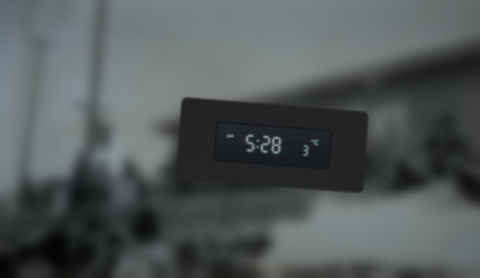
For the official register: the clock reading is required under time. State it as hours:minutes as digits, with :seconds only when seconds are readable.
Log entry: 5:28
